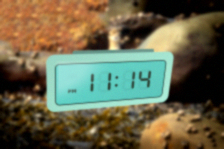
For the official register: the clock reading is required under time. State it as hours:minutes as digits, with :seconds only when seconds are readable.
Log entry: 11:14
